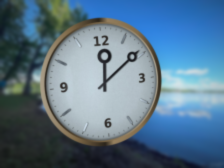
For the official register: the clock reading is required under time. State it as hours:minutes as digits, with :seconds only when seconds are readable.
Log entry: 12:09
